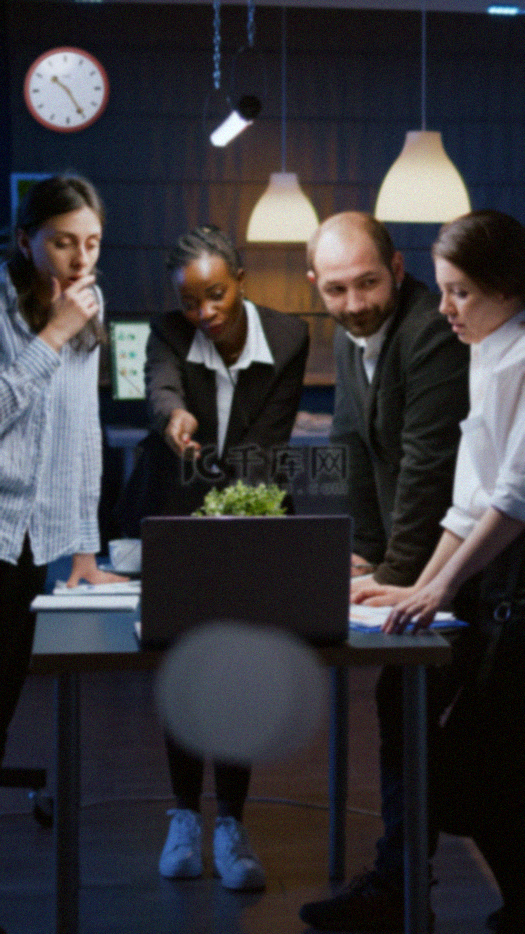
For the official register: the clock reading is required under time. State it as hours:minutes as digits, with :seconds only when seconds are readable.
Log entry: 10:25
